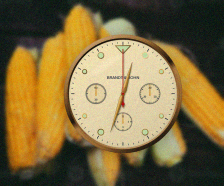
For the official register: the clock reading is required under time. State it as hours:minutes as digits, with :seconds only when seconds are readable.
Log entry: 12:33
